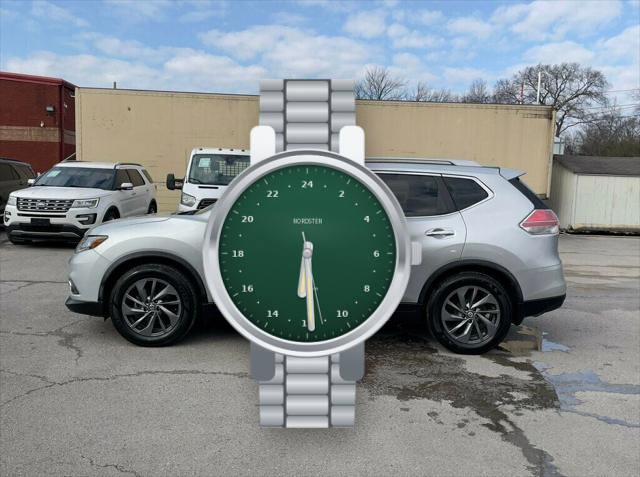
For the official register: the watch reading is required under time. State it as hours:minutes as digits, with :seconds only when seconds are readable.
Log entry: 12:29:28
